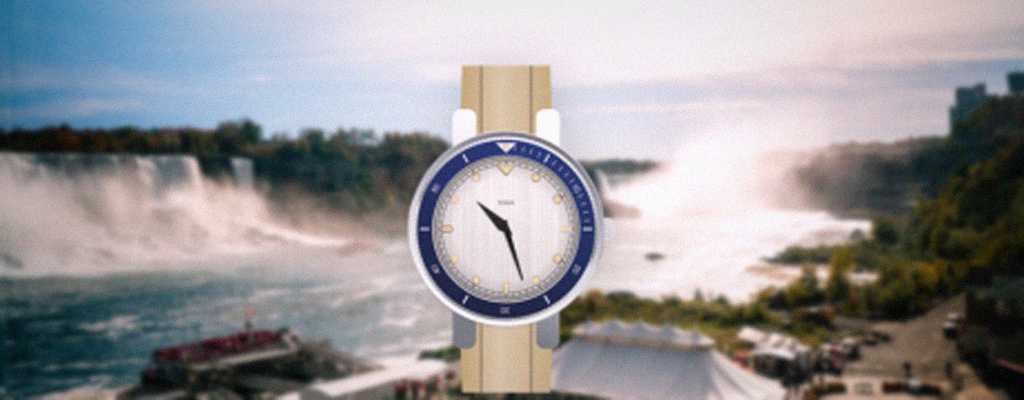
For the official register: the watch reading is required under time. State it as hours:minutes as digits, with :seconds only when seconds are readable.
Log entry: 10:27
